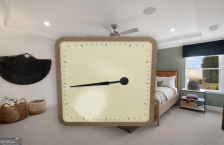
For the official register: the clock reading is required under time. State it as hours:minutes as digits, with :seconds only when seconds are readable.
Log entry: 2:44
